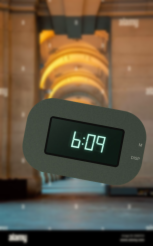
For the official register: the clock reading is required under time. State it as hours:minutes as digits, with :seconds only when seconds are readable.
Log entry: 6:09
